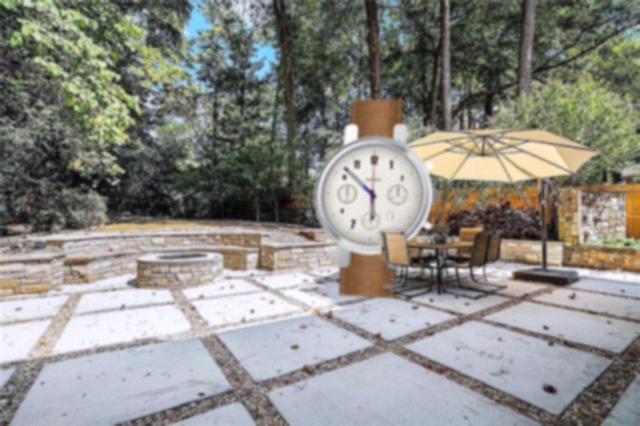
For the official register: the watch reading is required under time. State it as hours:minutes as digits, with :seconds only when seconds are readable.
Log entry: 5:52
